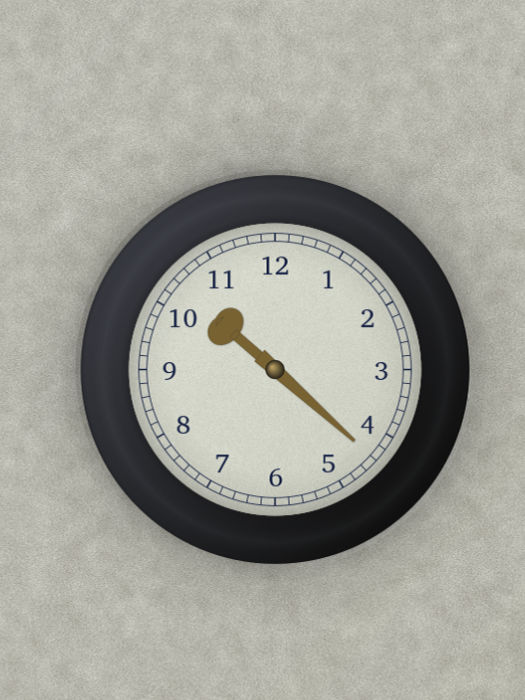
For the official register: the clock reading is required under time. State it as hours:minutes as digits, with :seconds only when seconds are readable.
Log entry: 10:22
